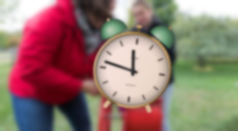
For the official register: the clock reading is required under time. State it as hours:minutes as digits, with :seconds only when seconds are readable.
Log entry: 11:47
